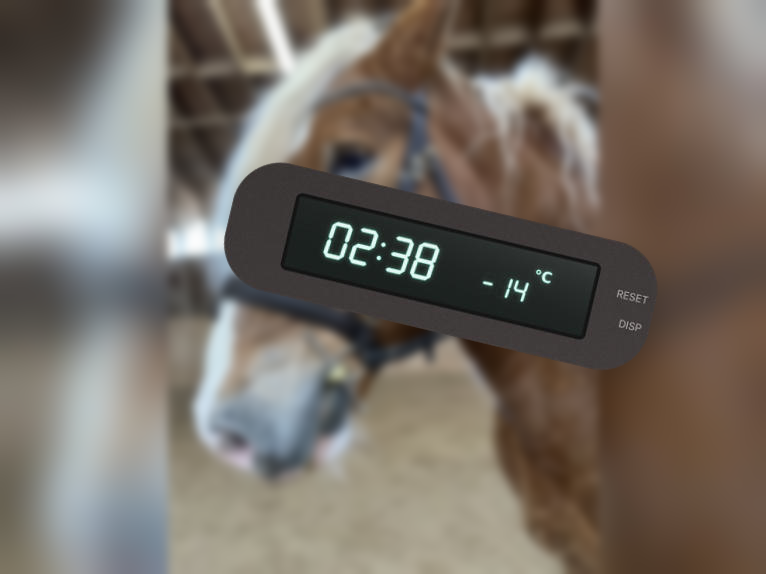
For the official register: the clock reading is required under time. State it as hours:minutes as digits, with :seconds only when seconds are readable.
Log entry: 2:38
